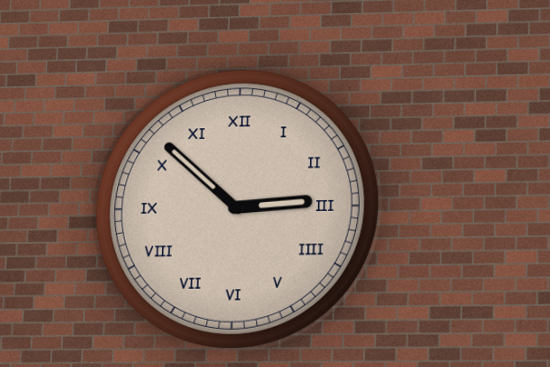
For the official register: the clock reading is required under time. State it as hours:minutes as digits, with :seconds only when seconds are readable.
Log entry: 2:52
